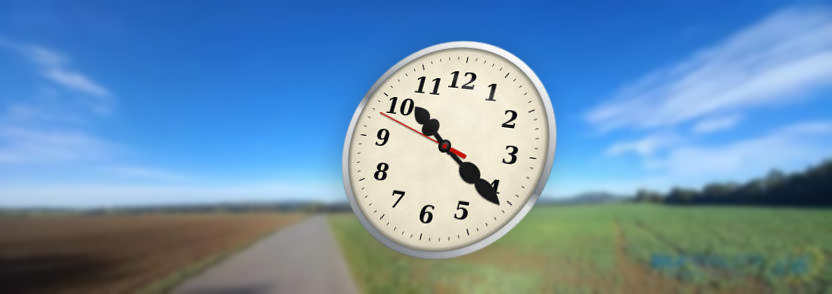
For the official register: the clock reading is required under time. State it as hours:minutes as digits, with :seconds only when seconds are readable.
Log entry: 10:20:48
